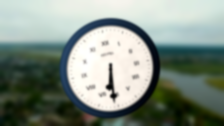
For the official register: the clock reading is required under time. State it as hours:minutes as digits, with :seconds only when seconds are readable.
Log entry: 6:31
